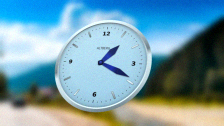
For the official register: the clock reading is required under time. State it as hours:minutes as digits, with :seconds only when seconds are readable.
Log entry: 1:19
